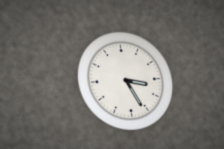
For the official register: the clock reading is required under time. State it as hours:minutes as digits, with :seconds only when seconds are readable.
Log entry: 3:26
